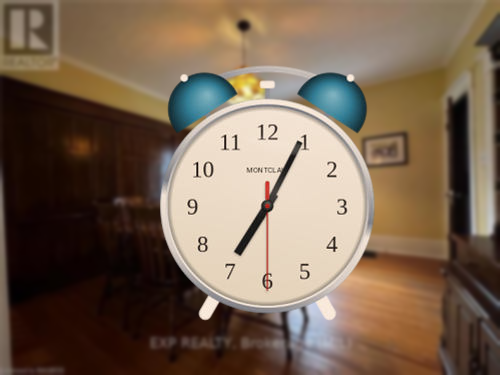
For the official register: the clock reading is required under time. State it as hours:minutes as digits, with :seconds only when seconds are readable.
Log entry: 7:04:30
